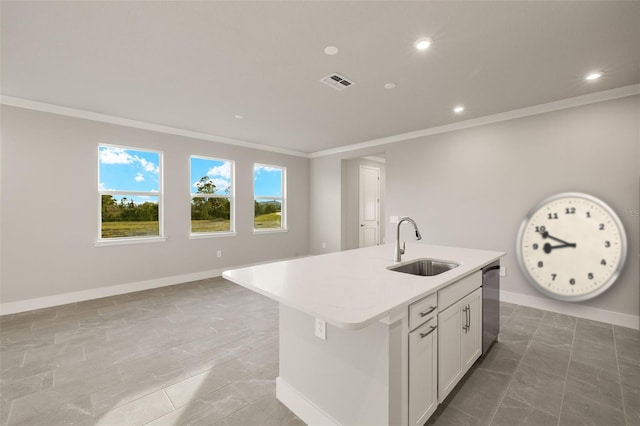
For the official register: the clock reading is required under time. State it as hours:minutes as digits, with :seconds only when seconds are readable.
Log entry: 8:49
